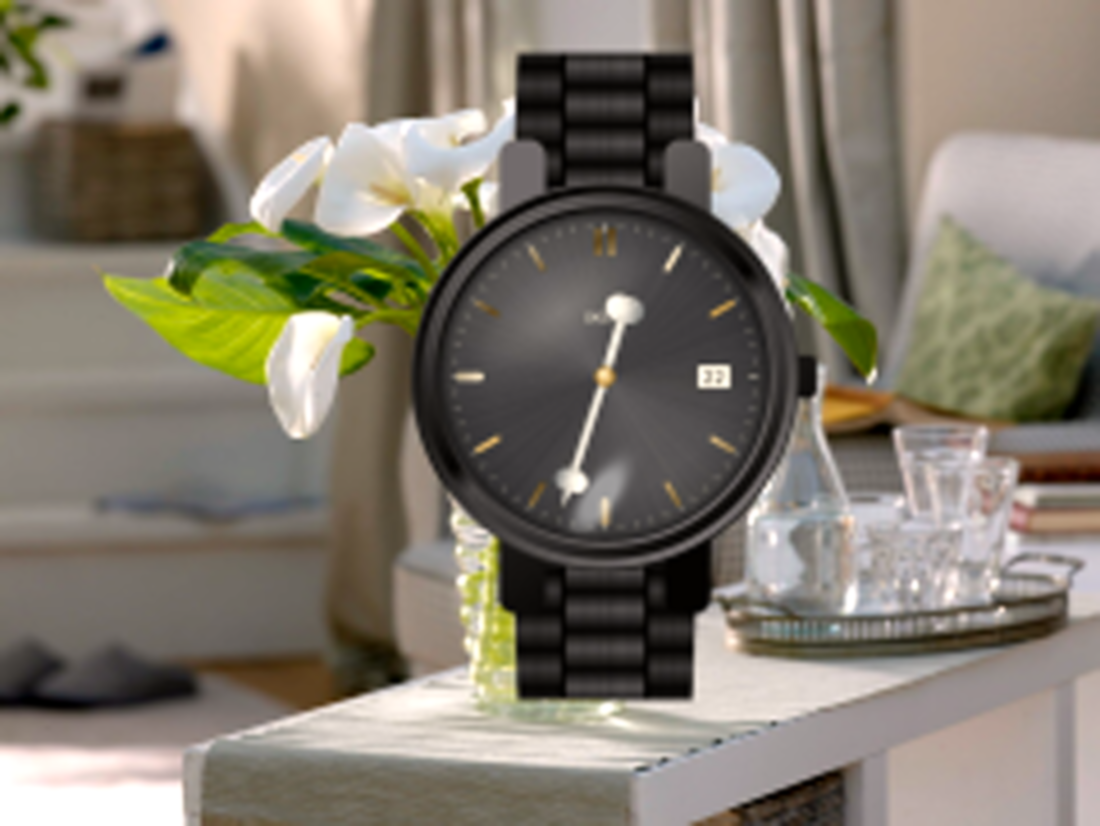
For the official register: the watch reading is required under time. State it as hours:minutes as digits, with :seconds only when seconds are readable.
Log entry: 12:33
